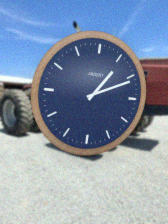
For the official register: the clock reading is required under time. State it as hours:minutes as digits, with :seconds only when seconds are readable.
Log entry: 1:11
